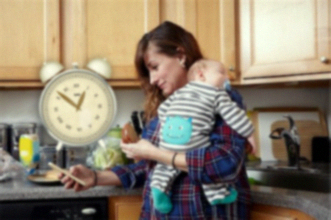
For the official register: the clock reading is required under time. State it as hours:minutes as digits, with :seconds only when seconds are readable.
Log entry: 12:52
